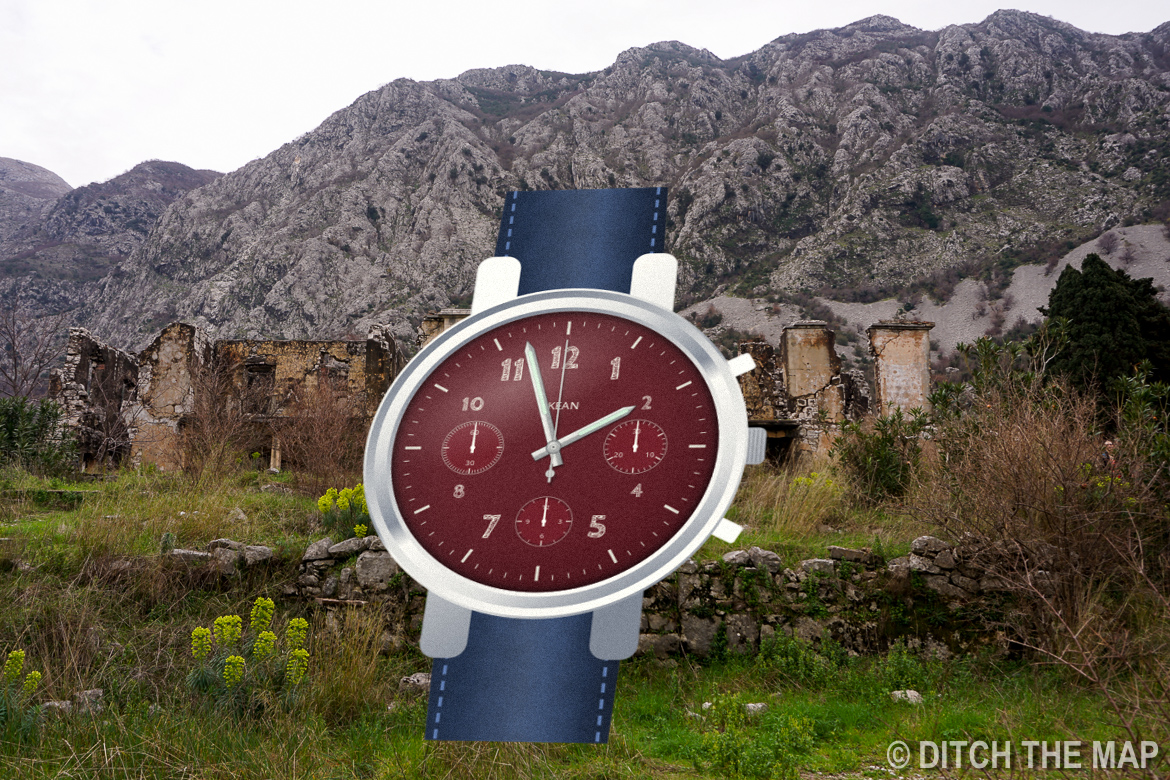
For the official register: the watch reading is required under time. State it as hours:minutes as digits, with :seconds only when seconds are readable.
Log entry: 1:57
